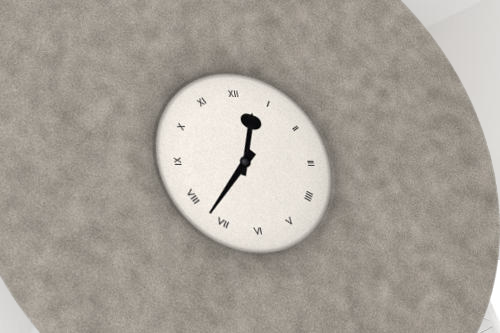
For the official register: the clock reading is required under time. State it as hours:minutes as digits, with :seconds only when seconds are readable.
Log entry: 12:37
